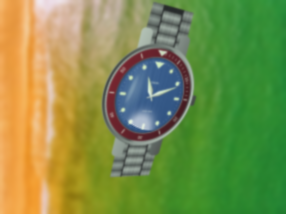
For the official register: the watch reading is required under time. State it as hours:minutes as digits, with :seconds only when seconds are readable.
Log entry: 11:11
